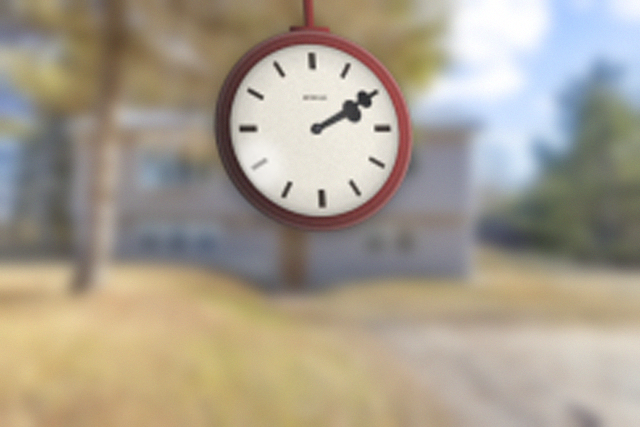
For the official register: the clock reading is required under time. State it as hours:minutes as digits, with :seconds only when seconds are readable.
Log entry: 2:10
